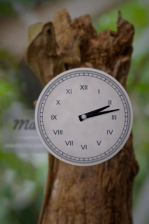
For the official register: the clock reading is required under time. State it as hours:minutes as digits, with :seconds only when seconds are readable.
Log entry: 2:13
